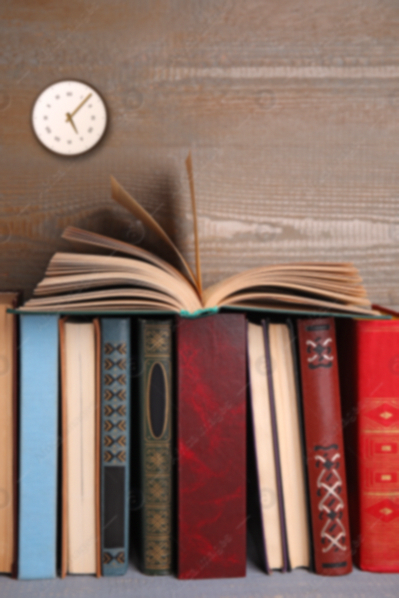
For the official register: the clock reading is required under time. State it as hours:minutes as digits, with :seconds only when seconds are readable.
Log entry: 5:07
